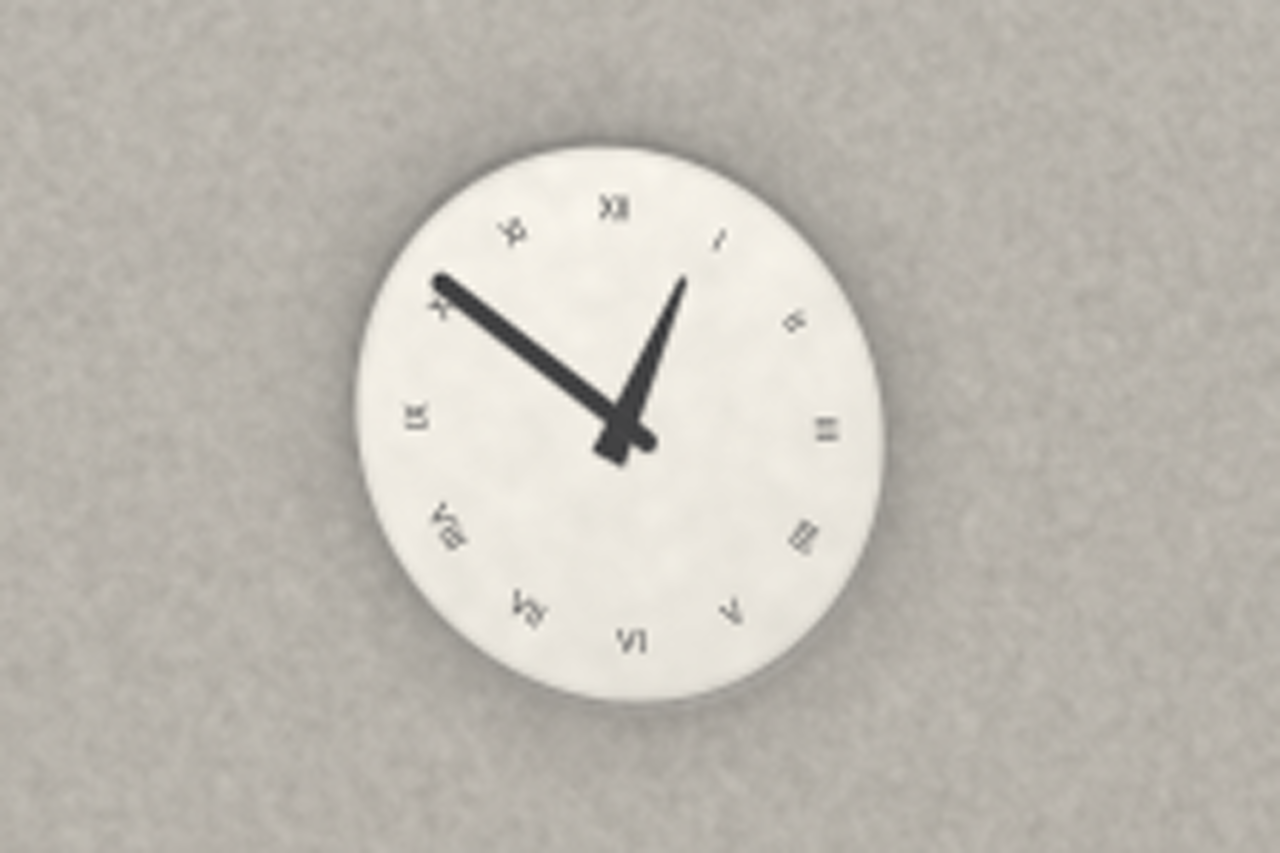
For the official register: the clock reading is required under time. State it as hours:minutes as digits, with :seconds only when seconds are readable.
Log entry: 12:51
